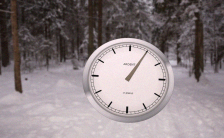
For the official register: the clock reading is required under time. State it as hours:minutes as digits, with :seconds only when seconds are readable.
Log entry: 1:05
